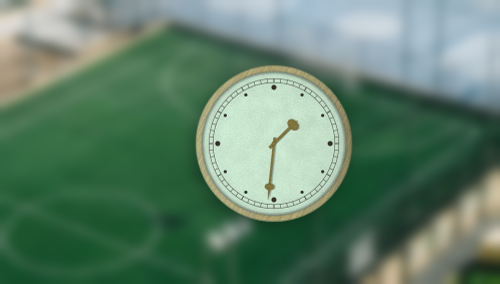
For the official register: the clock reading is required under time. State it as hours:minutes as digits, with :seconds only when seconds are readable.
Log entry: 1:31
